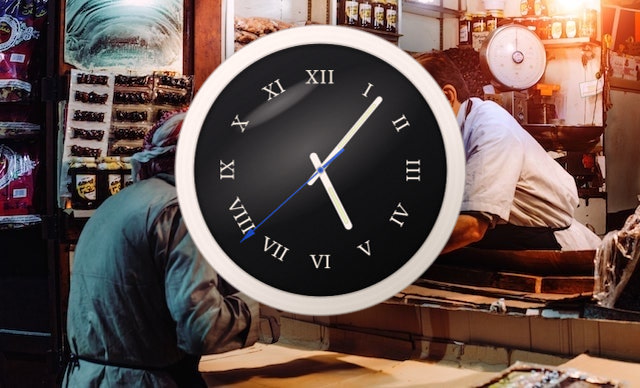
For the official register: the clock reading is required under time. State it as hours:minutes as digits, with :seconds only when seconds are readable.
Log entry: 5:06:38
